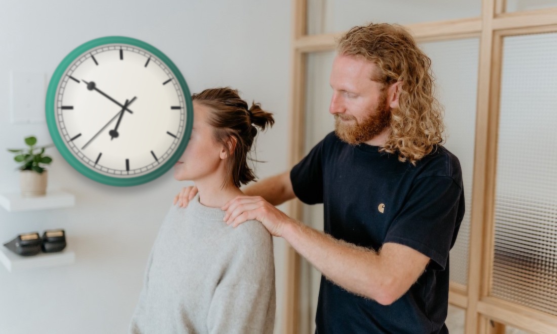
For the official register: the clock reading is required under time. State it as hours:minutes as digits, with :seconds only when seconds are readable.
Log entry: 6:50:38
